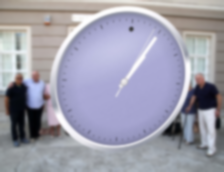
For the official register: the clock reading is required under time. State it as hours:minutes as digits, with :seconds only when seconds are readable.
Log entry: 1:05:04
